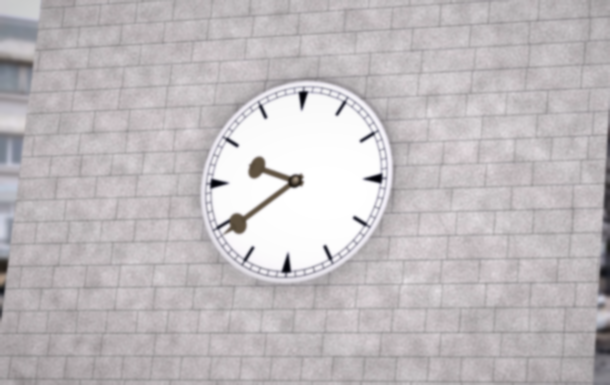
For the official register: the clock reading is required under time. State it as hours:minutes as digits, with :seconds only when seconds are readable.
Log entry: 9:39
